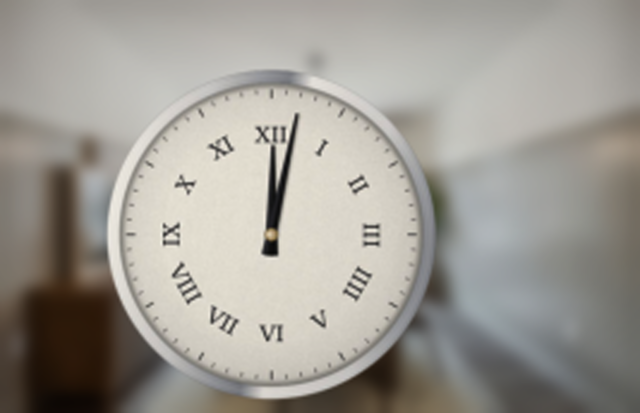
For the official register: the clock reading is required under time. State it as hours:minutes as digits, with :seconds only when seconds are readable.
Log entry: 12:02
